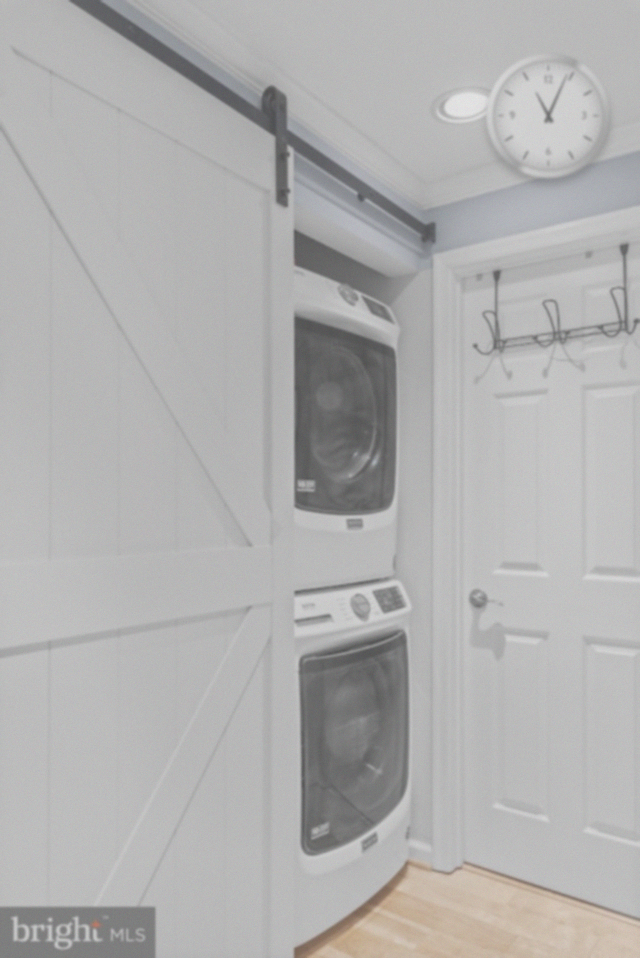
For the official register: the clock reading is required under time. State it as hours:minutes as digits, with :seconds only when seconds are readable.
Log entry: 11:04
